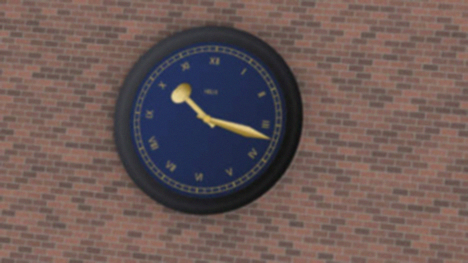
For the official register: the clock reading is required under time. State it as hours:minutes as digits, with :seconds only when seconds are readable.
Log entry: 10:17
